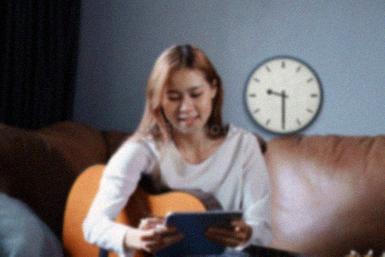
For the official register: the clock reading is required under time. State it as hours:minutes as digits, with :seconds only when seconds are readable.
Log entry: 9:30
